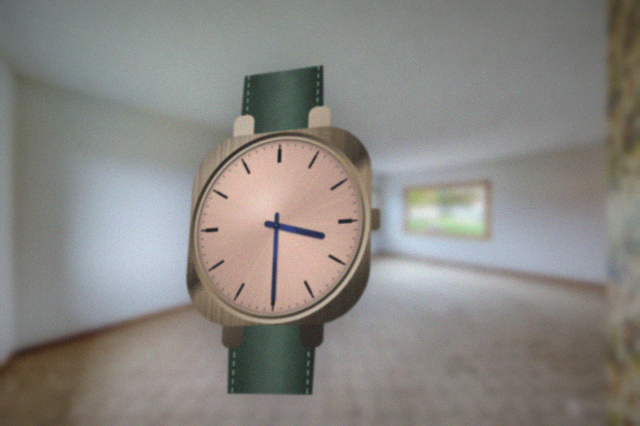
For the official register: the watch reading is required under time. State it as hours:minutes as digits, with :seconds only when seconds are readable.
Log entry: 3:30
